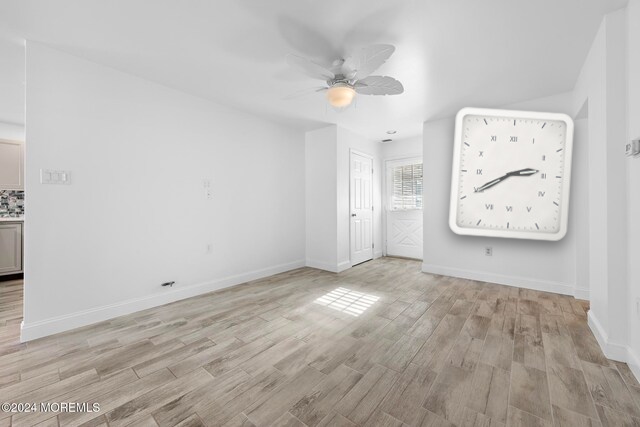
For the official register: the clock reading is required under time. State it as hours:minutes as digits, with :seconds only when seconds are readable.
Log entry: 2:40
